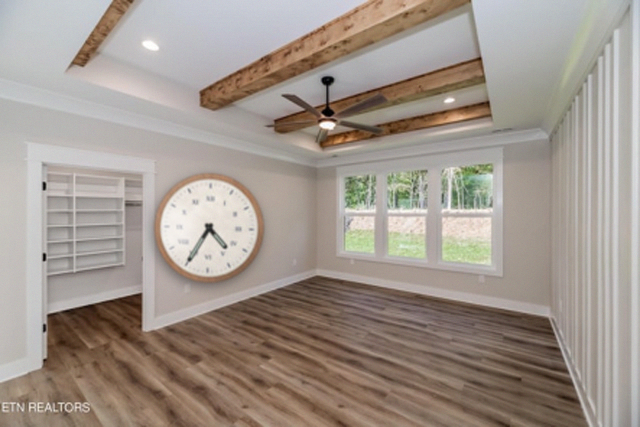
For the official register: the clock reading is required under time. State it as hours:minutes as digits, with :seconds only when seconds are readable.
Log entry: 4:35
